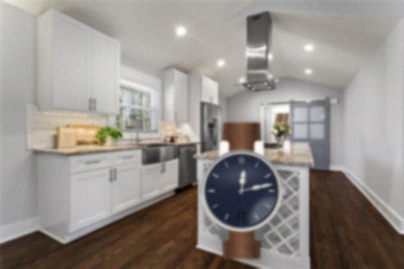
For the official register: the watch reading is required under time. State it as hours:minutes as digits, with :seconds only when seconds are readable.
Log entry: 12:13
